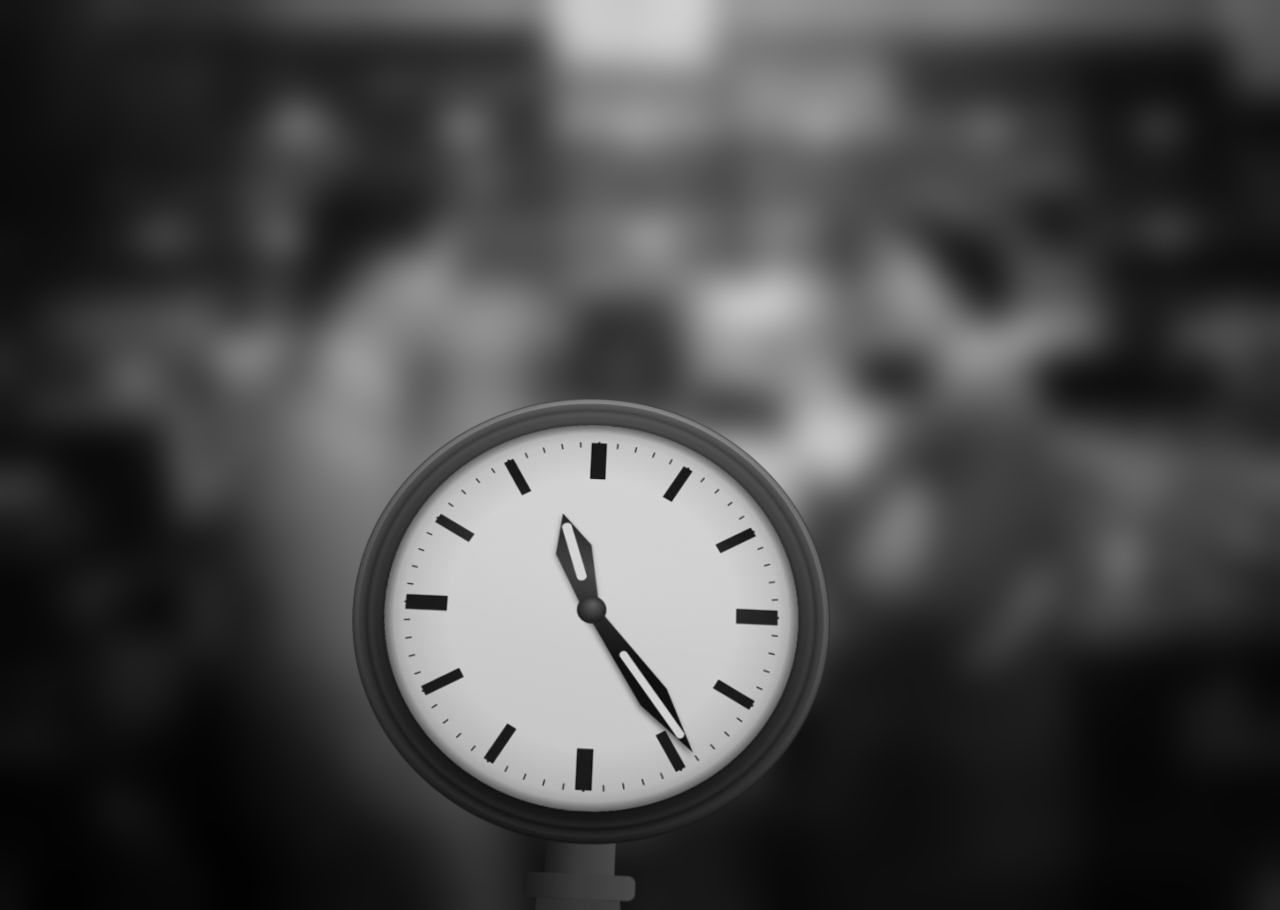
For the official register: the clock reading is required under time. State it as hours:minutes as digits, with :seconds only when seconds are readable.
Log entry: 11:24
